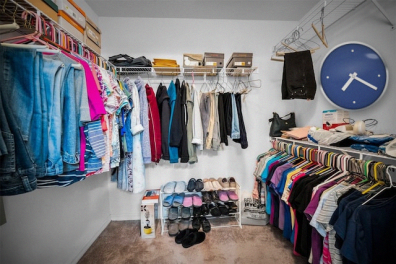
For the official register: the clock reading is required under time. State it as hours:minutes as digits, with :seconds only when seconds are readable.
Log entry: 7:20
